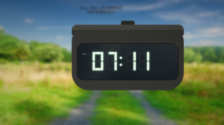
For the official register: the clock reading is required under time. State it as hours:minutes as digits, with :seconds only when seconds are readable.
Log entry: 7:11
